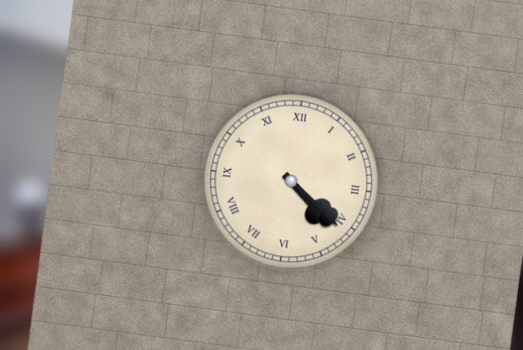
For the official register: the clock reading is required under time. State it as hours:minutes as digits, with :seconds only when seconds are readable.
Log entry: 4:21
